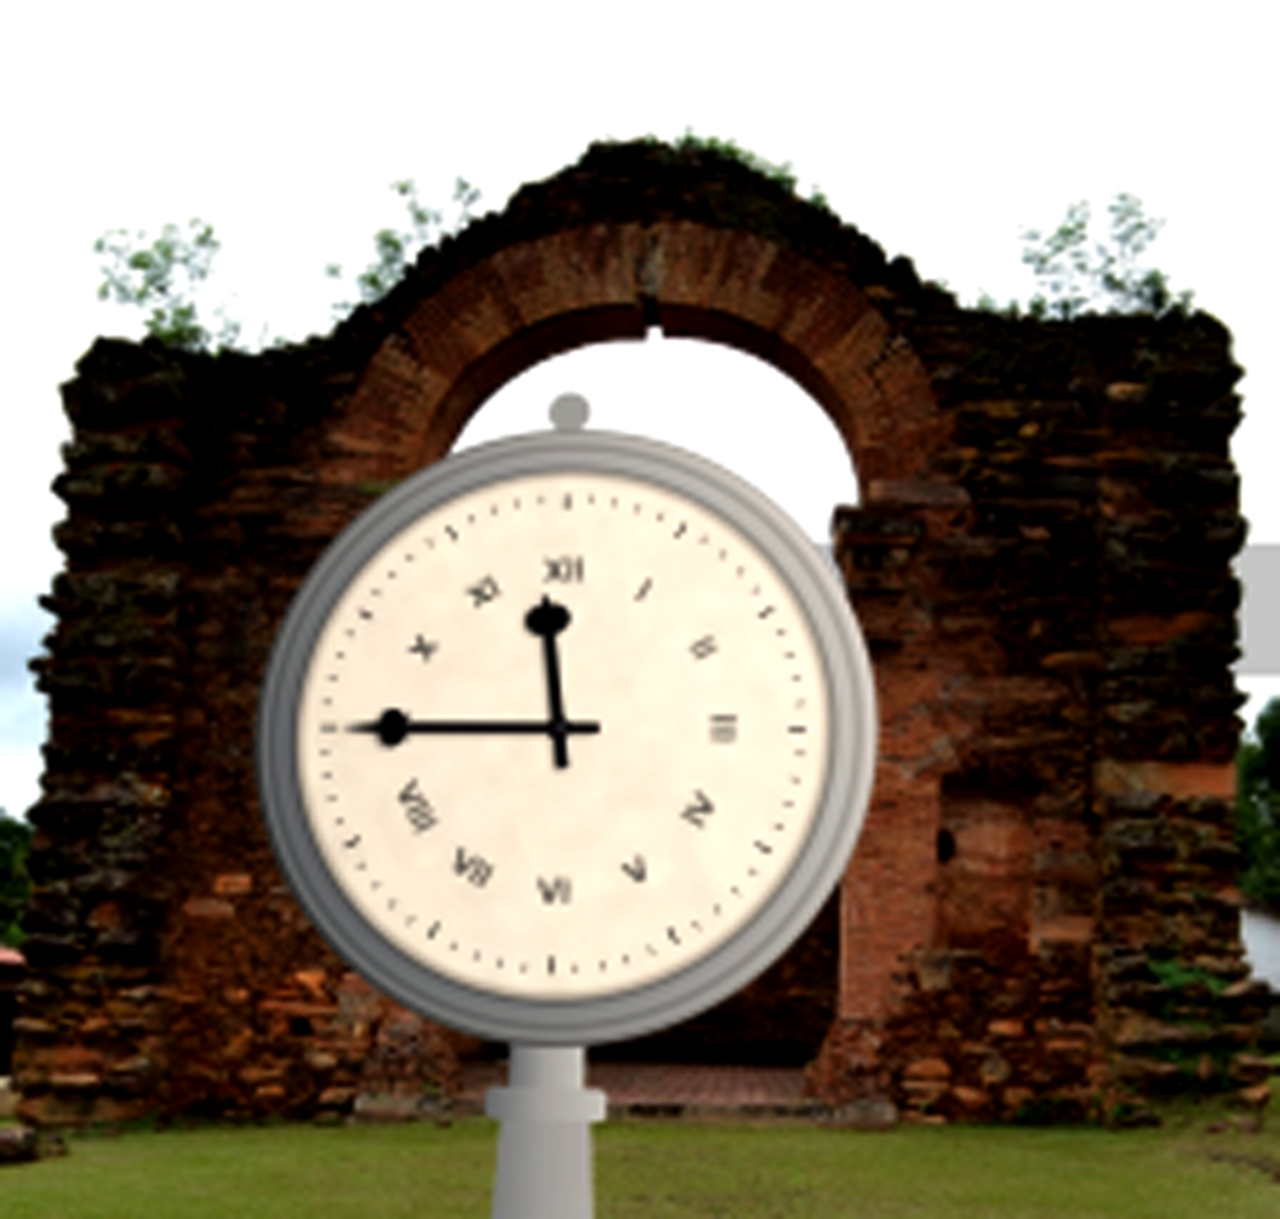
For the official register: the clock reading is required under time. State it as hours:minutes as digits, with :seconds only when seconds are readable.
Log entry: 11:45
